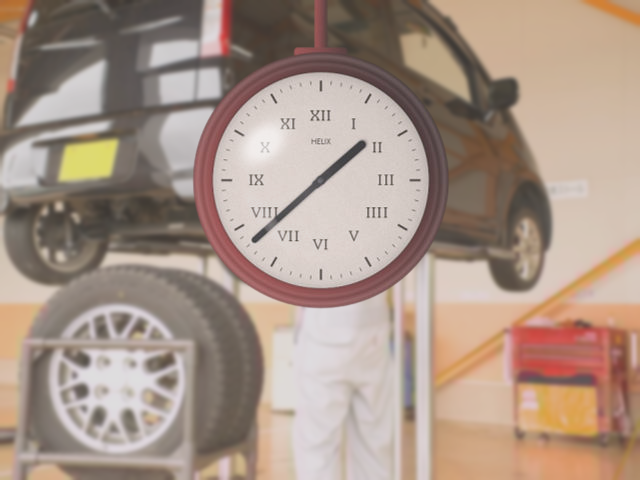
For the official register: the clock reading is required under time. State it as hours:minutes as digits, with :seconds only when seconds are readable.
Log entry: 1:38
